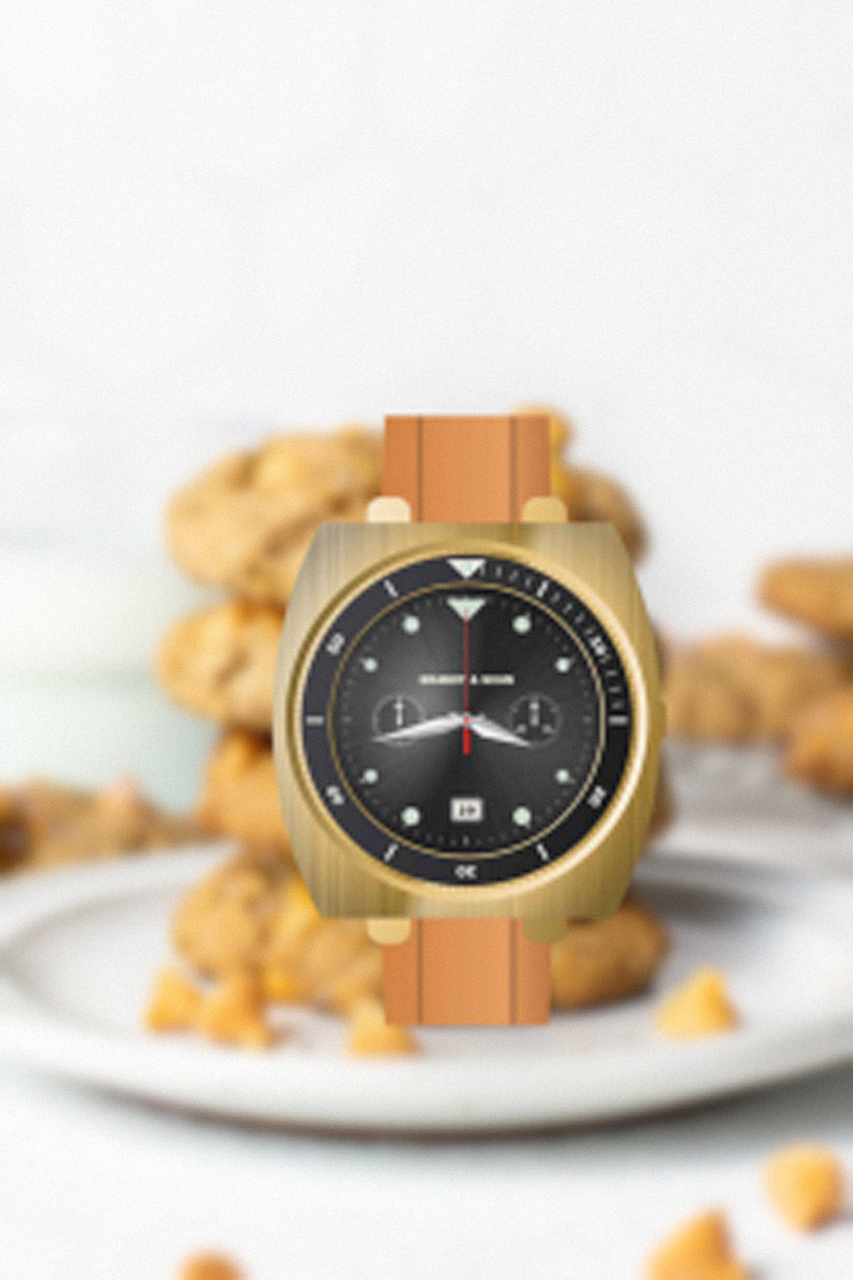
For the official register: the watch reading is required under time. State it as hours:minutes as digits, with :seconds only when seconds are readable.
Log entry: 3:43
